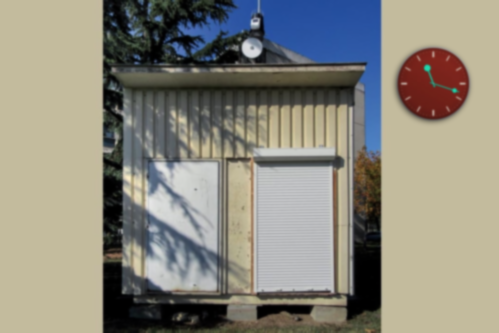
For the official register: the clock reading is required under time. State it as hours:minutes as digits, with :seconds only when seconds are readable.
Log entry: 11:18
